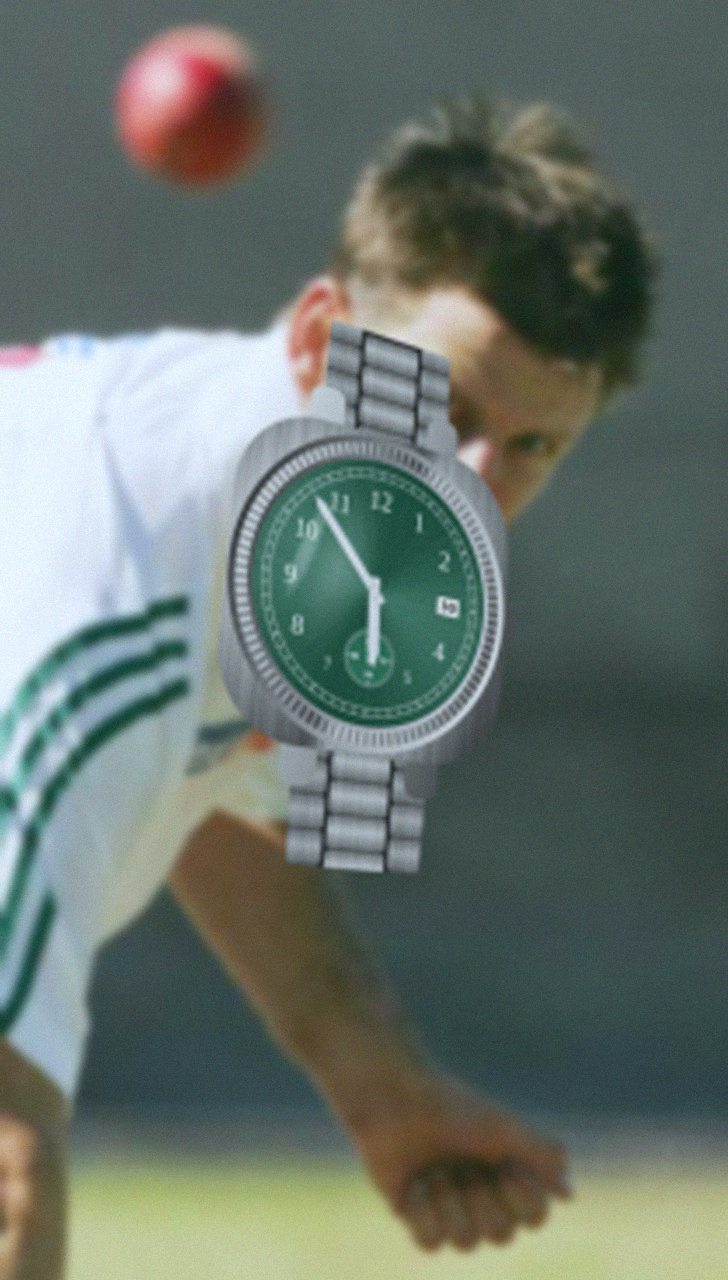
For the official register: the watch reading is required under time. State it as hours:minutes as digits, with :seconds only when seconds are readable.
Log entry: 5:53
